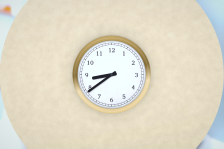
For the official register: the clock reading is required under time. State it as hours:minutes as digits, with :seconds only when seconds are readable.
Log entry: 8:39
